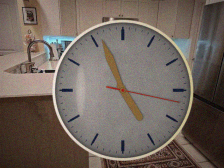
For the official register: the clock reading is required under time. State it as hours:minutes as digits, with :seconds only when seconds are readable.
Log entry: 4:56:17
